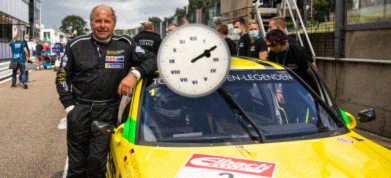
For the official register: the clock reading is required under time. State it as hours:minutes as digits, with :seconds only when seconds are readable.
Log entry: 2:10
